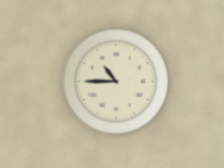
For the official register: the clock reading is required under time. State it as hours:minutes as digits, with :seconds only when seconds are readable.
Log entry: 10:45
